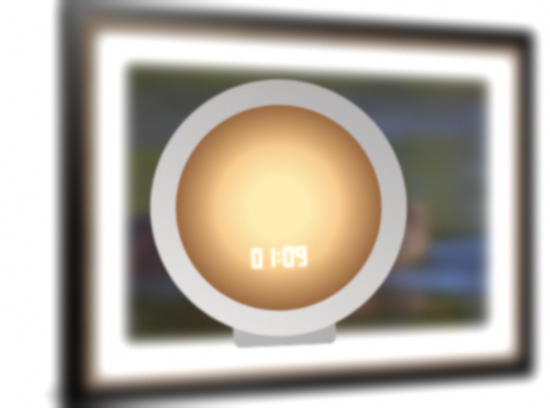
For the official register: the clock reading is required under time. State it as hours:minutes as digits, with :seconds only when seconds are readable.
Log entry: 1:09
